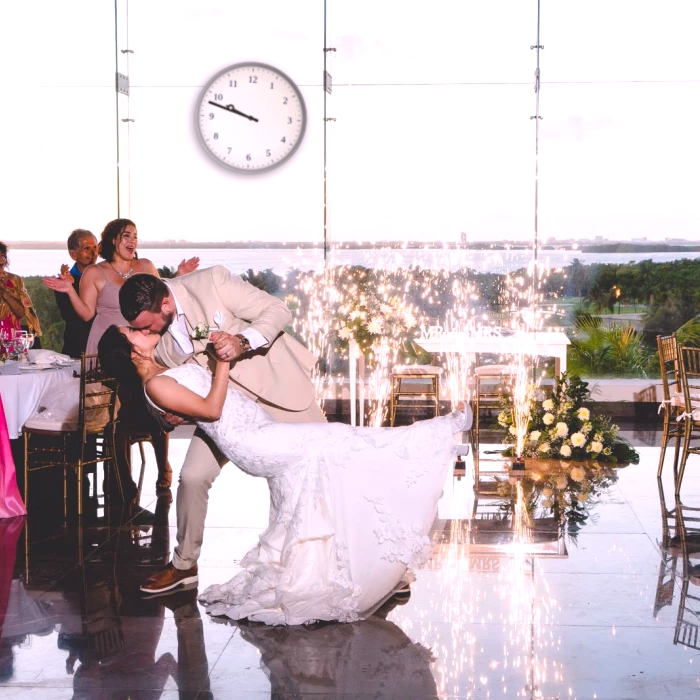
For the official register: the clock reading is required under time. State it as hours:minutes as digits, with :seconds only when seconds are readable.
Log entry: 9:48
